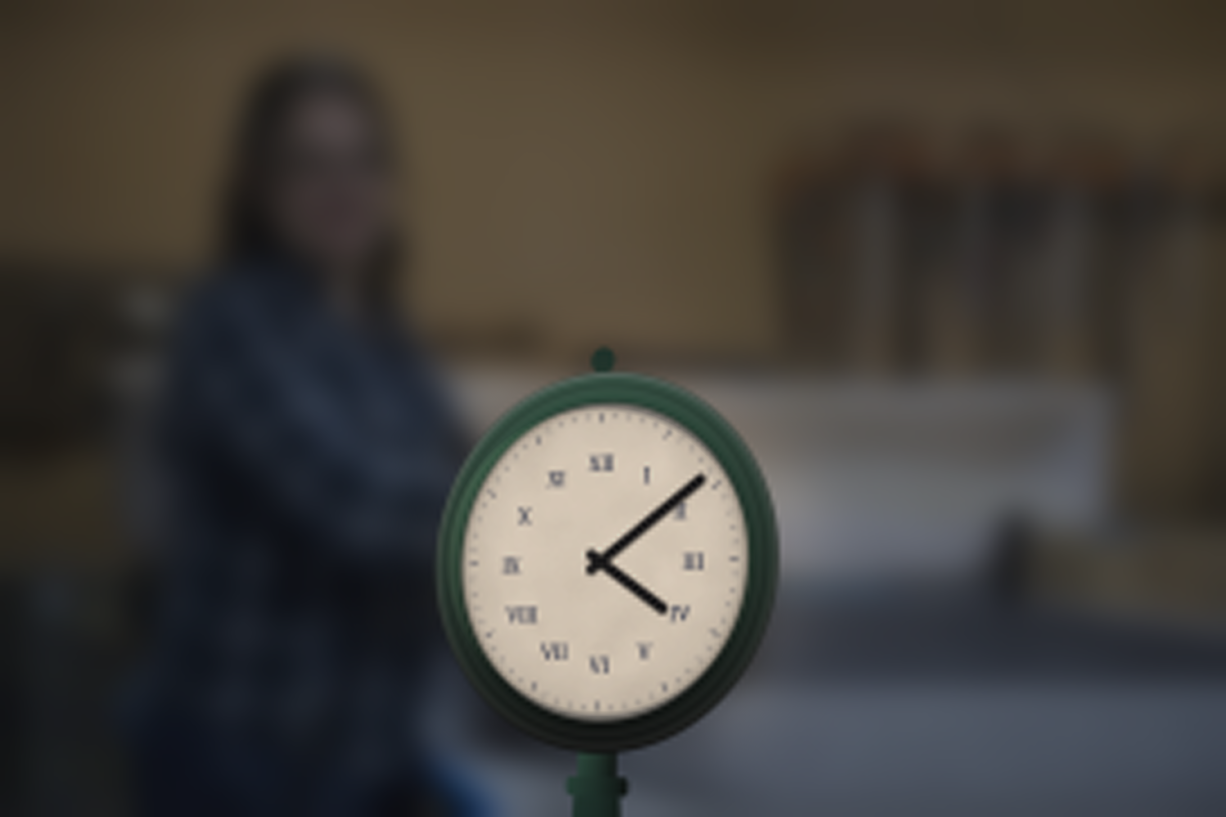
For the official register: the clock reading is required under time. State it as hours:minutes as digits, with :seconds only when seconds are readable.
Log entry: 4:09
